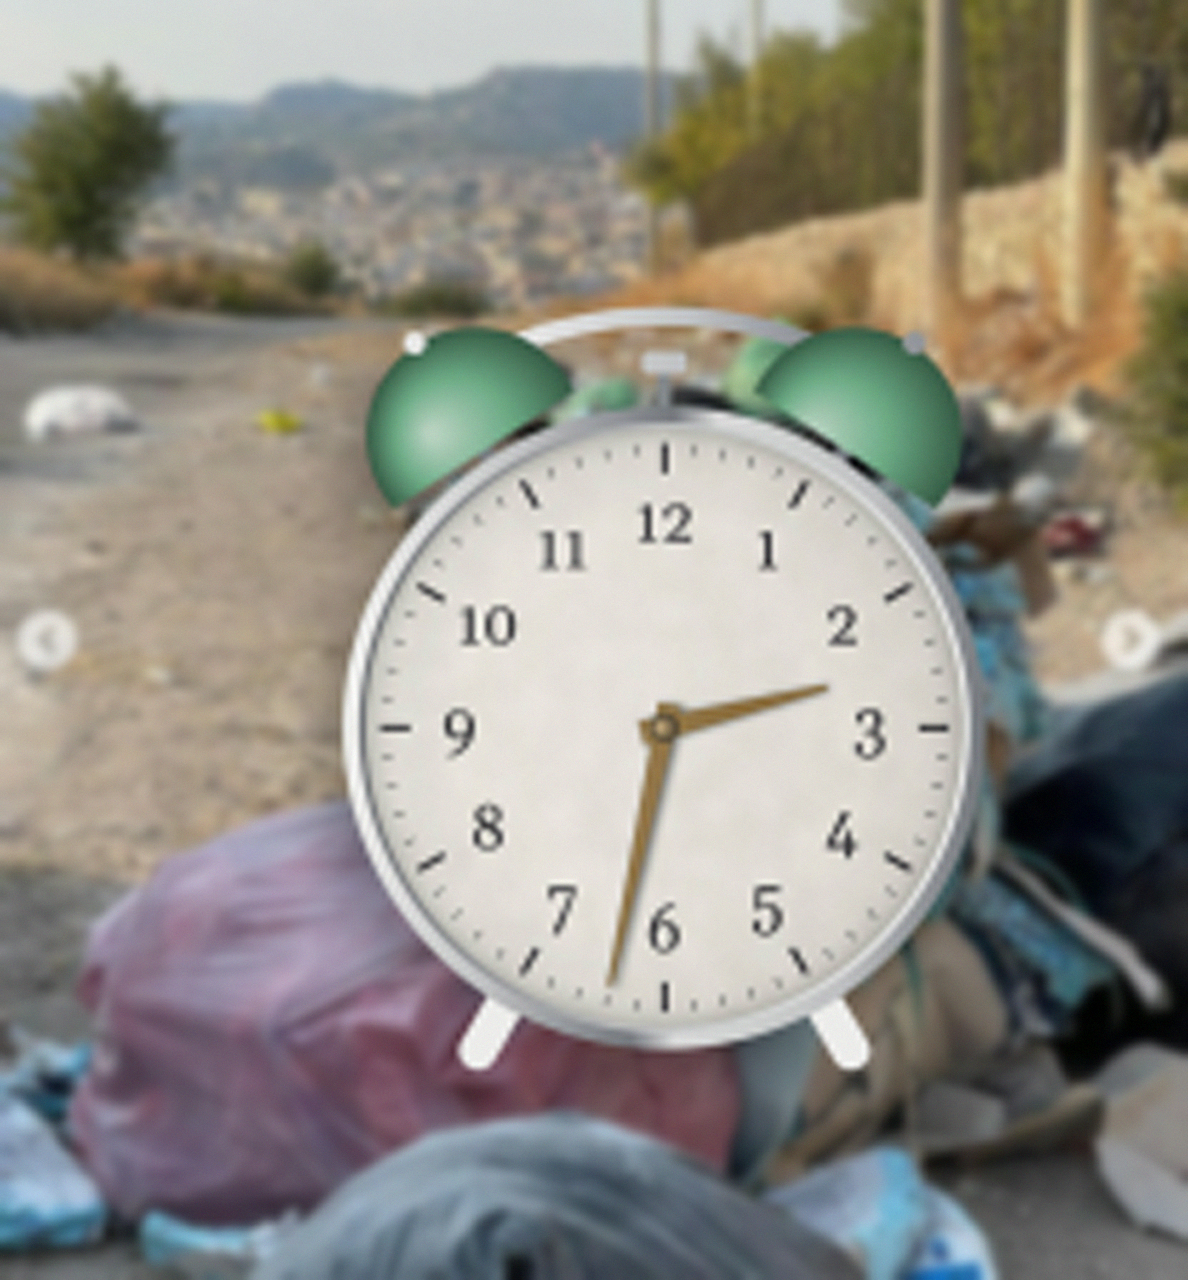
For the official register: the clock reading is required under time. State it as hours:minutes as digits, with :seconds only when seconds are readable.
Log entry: 2:32
